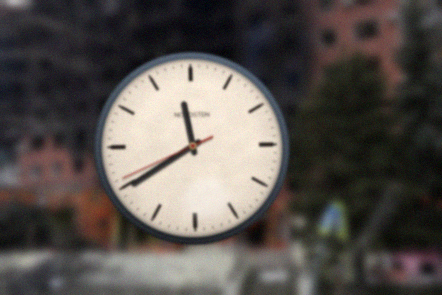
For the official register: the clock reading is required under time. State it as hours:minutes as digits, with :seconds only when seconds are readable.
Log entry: 11:39:41
